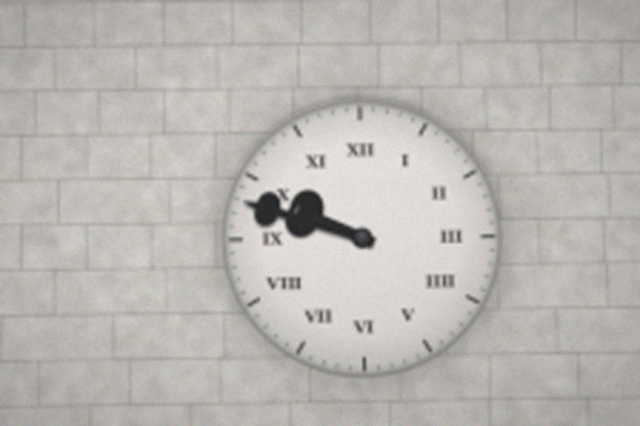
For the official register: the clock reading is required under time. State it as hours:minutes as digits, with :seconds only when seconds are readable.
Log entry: 9:48
